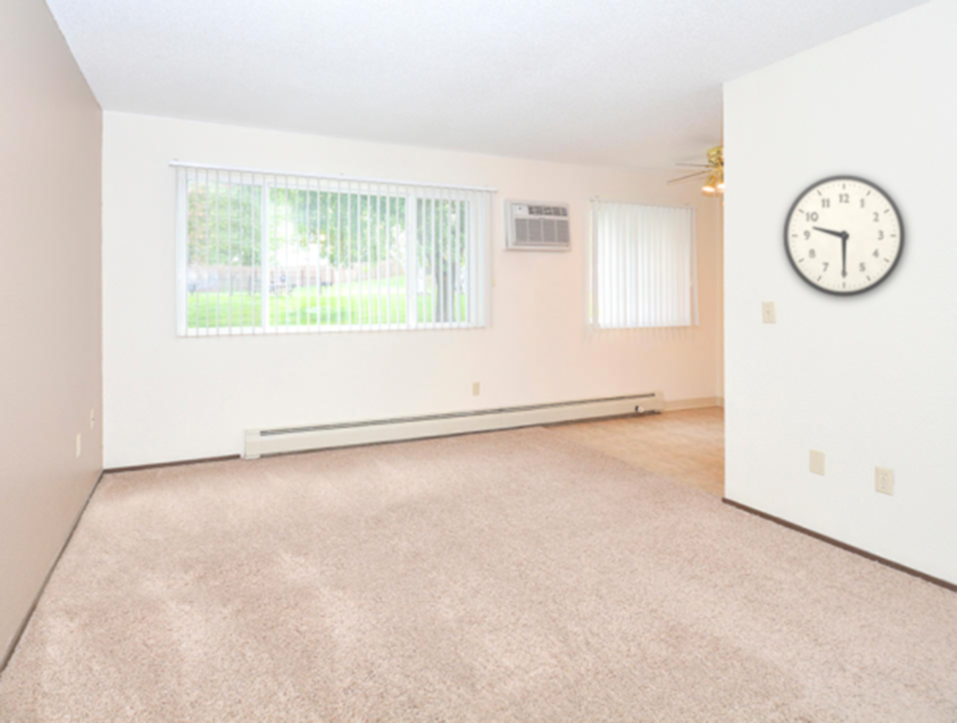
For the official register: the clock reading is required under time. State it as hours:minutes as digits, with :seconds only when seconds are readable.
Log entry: 9:30
